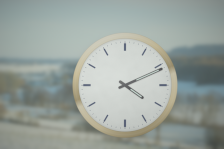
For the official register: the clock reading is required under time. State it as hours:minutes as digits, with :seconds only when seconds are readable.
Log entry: 4:11
